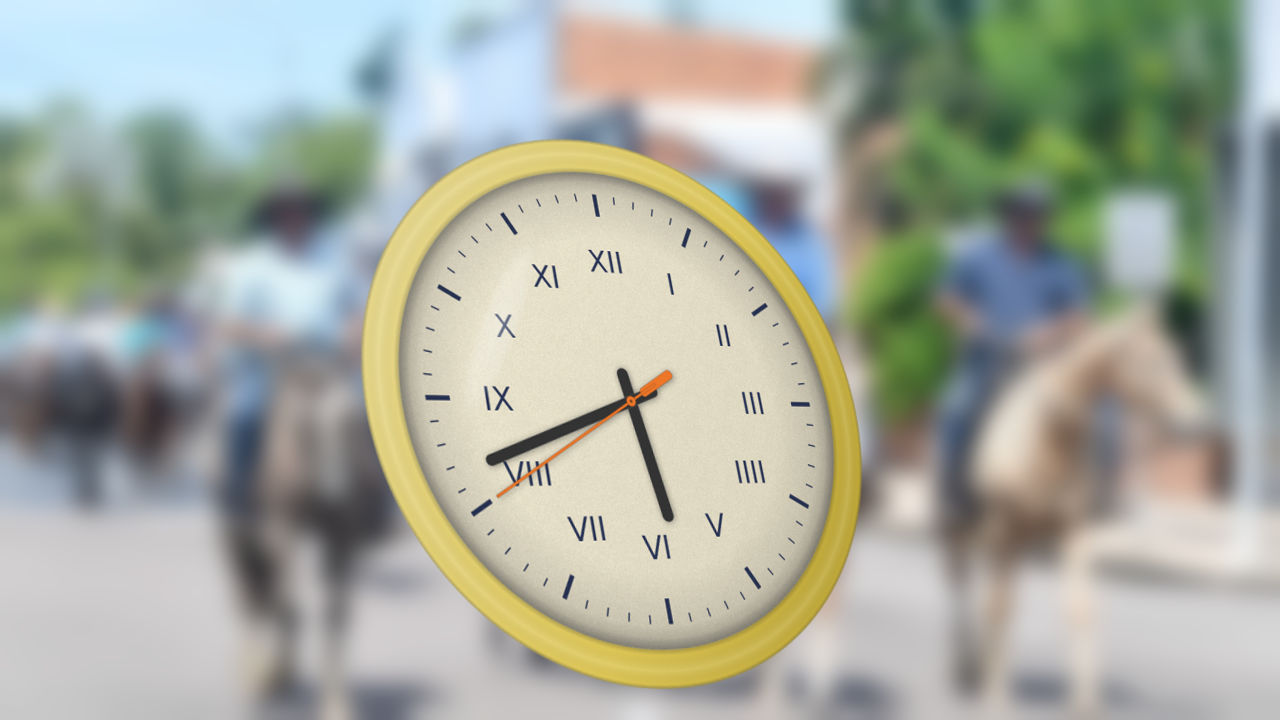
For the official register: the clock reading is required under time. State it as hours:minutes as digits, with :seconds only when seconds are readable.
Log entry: 5:41:40
